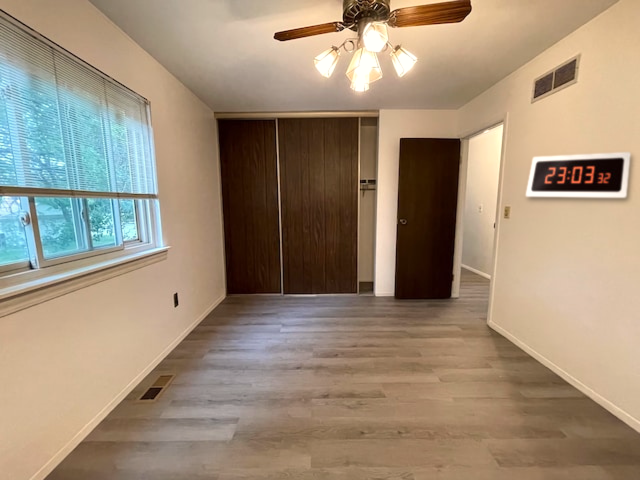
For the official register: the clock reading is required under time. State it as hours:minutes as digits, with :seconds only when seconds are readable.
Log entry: 23:03
